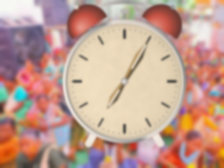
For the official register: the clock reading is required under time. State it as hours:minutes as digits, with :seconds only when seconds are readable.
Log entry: 7:05
